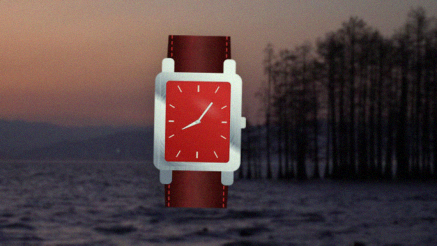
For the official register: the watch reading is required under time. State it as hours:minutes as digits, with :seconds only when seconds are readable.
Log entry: 8:06
